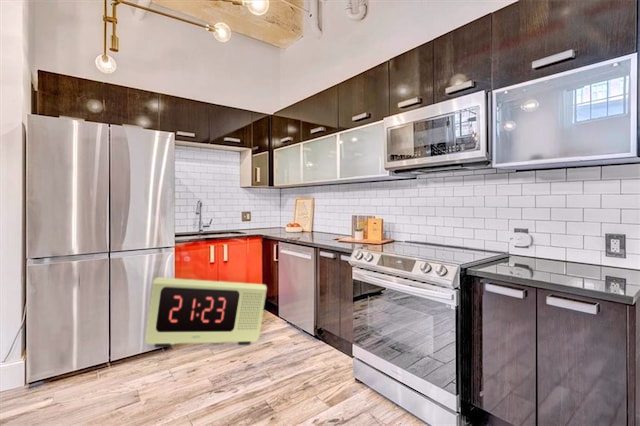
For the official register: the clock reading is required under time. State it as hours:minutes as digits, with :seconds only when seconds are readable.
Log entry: 21:23
